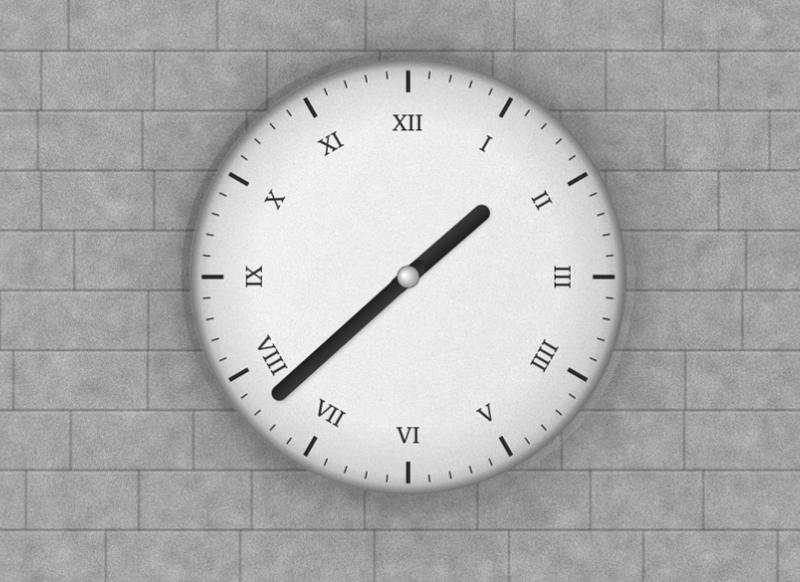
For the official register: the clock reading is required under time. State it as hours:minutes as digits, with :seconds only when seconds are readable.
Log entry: 1:38
